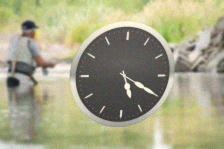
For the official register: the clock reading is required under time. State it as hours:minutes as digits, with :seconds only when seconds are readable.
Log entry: 5:20
